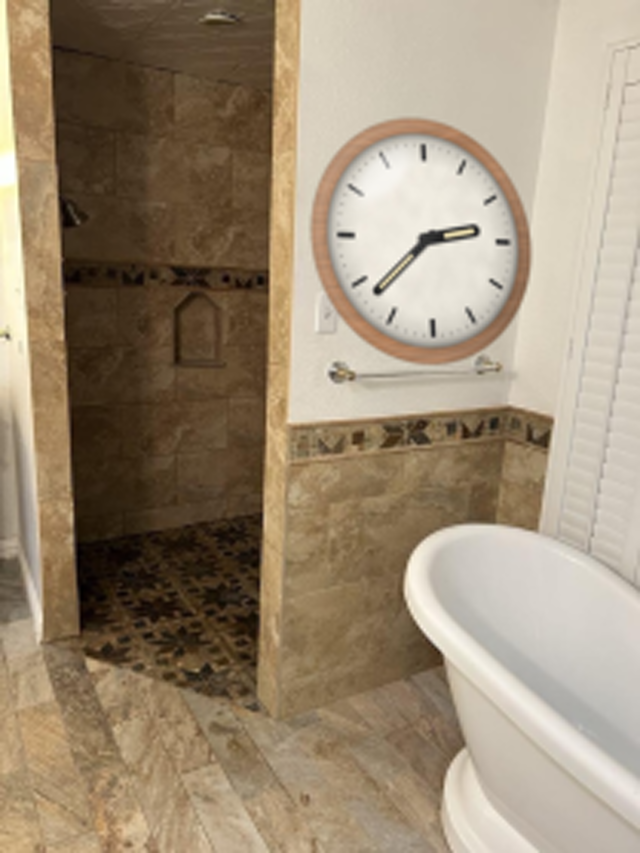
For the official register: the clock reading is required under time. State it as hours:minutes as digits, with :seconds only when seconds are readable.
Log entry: 2:38
